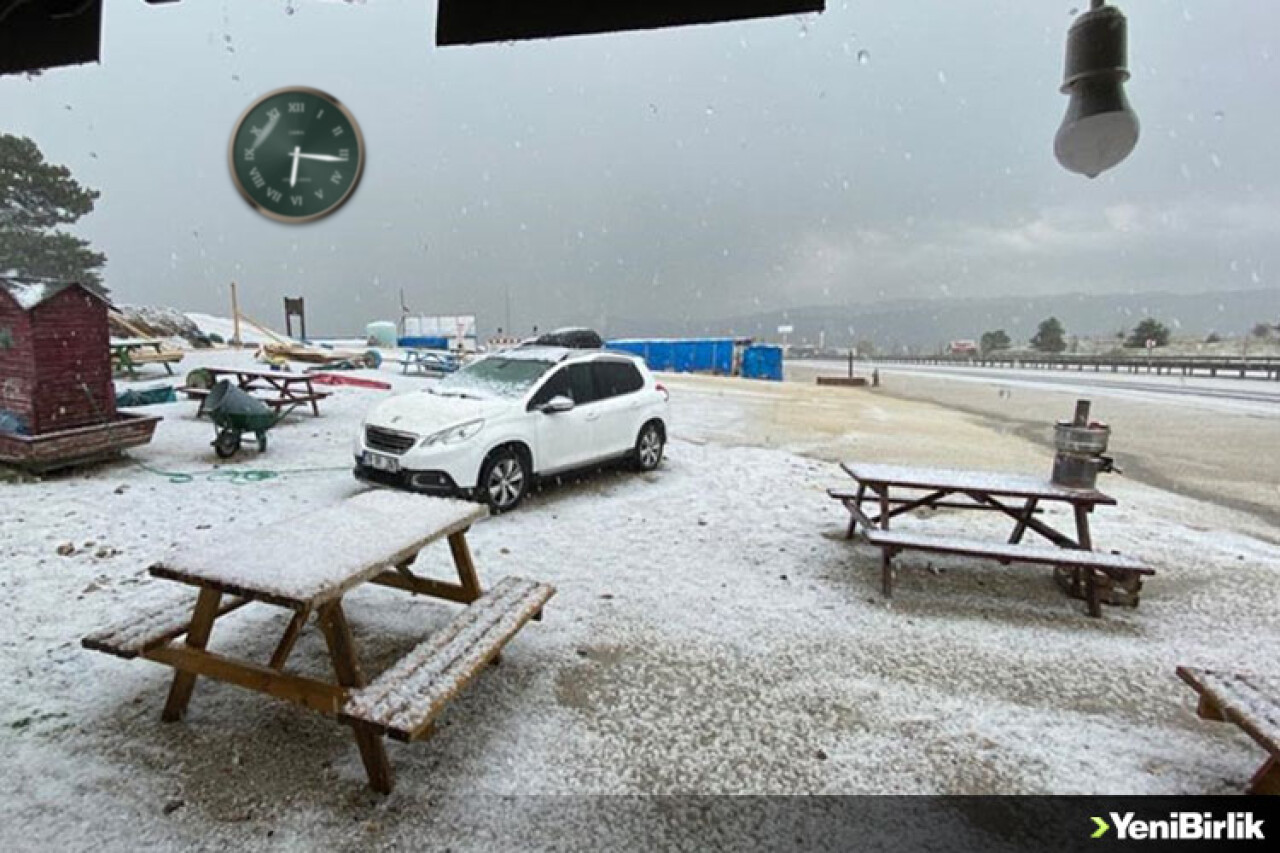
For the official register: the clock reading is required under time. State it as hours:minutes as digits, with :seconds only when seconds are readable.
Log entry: 6:16
